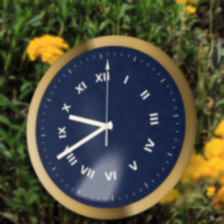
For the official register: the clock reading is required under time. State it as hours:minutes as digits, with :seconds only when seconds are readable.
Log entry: 9:41:01
